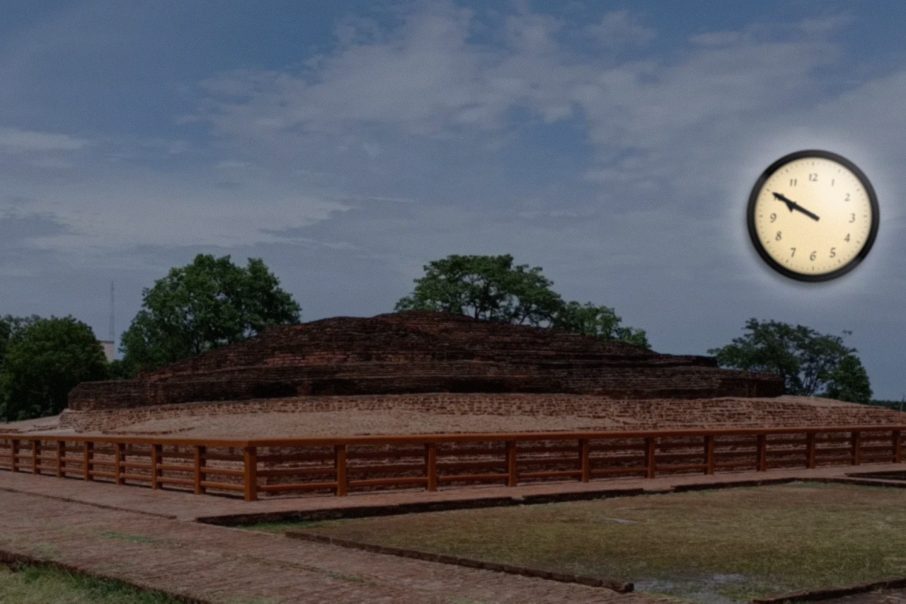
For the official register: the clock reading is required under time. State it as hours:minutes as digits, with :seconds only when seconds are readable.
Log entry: 9:50
